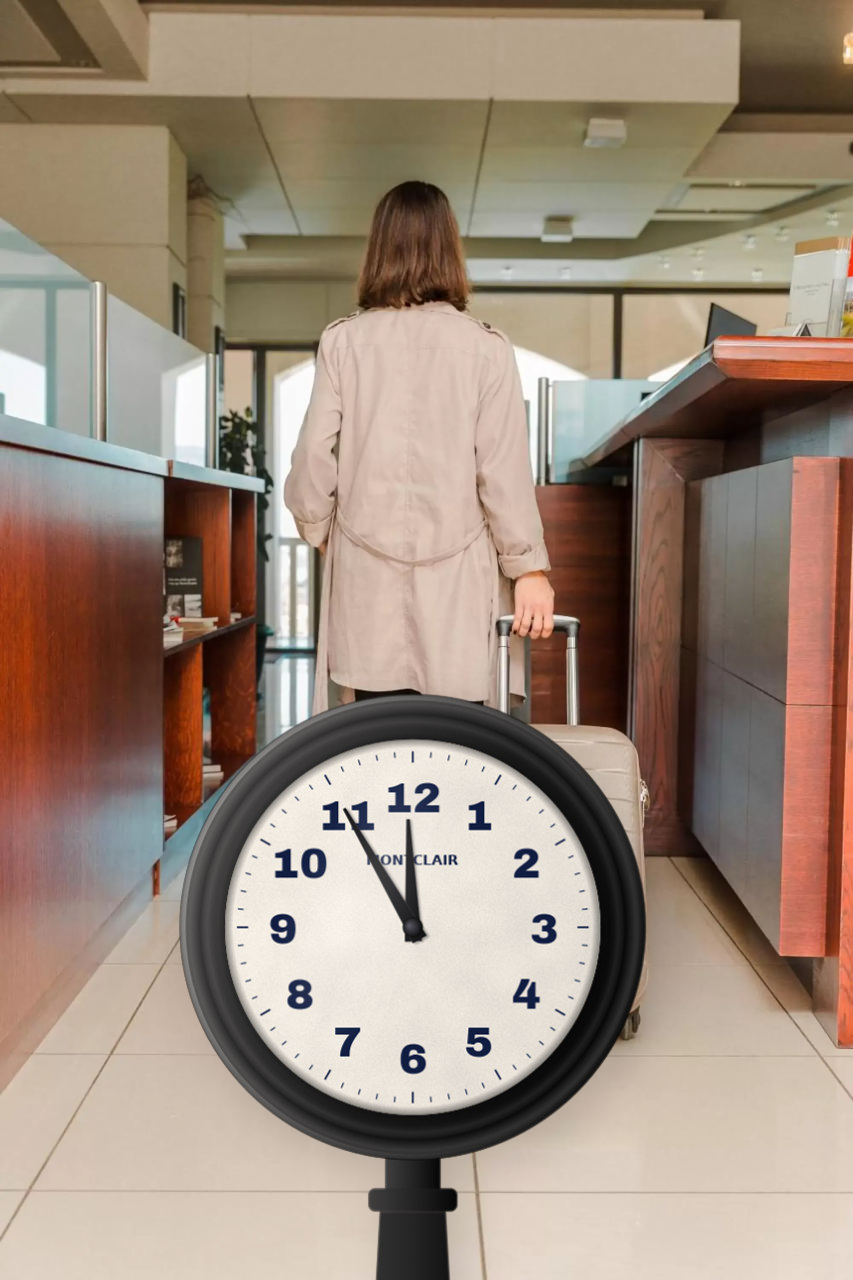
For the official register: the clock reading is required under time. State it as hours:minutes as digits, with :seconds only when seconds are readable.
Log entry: 11:55
